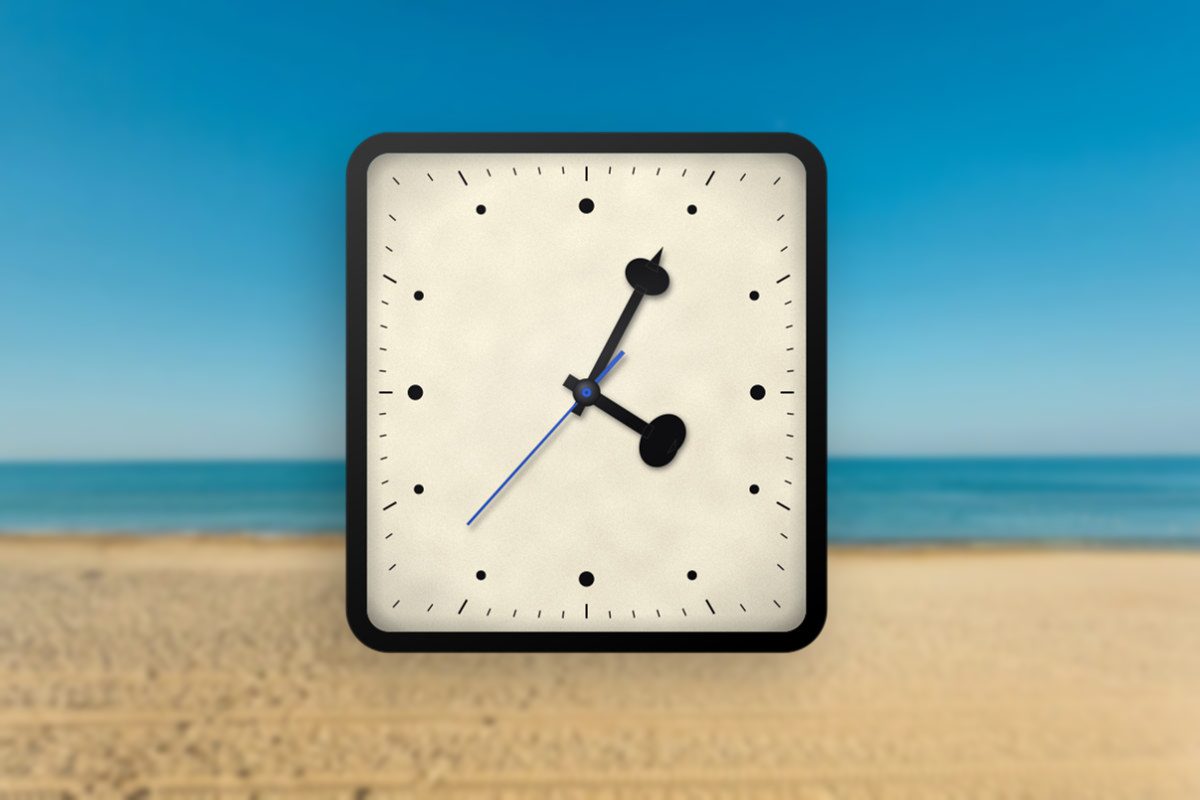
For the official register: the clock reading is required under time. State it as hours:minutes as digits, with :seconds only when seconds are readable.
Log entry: 4:04:37
